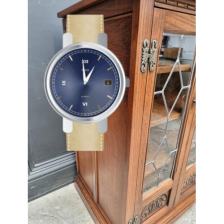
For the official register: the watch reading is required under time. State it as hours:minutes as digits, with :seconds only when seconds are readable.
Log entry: 12:59
